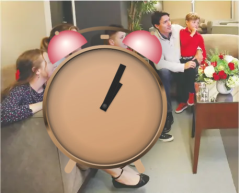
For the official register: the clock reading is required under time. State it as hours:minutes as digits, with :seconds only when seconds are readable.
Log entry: 1:04
